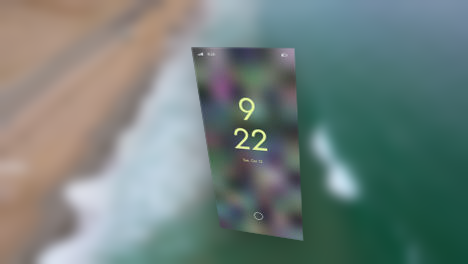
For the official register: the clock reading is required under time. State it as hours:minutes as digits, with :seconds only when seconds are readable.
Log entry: 9:22
